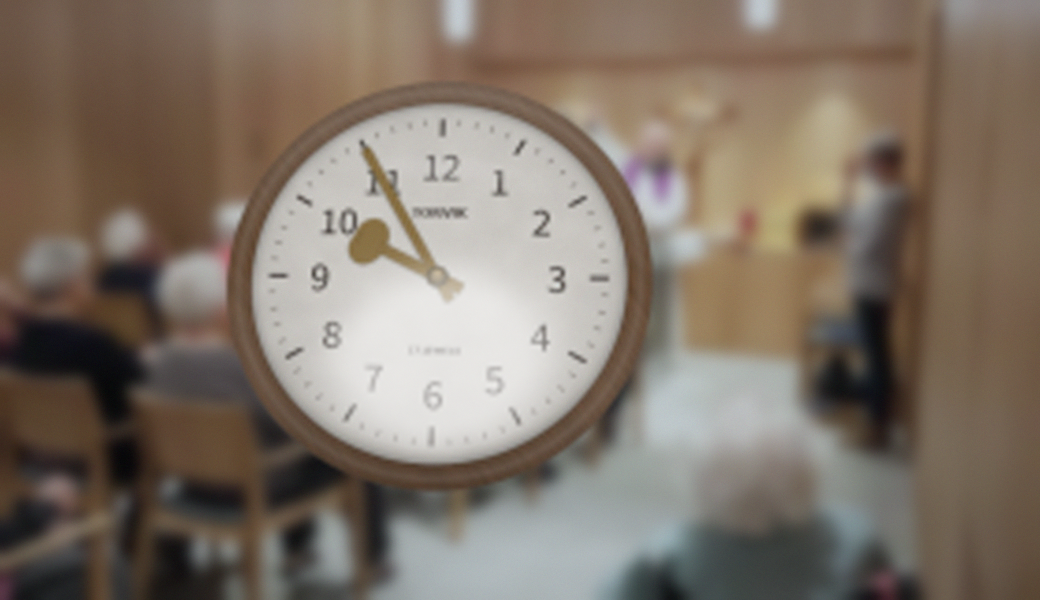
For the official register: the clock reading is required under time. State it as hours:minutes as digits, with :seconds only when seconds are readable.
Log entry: 9:55
